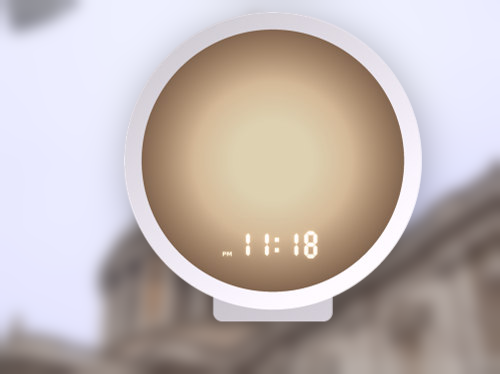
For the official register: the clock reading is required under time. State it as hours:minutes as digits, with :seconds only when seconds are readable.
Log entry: 11:18
